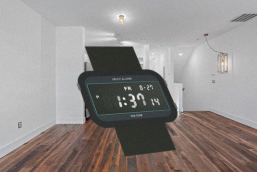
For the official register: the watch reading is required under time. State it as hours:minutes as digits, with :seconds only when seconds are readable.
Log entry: 1:37:14
